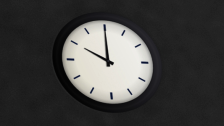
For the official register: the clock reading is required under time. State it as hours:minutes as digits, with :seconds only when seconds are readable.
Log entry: 10:00
